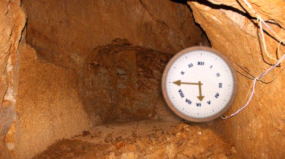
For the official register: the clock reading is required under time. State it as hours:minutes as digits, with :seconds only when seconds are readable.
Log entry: 5:45
